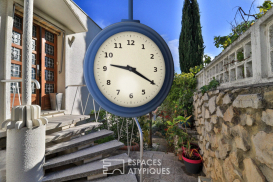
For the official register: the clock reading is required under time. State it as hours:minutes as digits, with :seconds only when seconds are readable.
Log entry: 9:20
